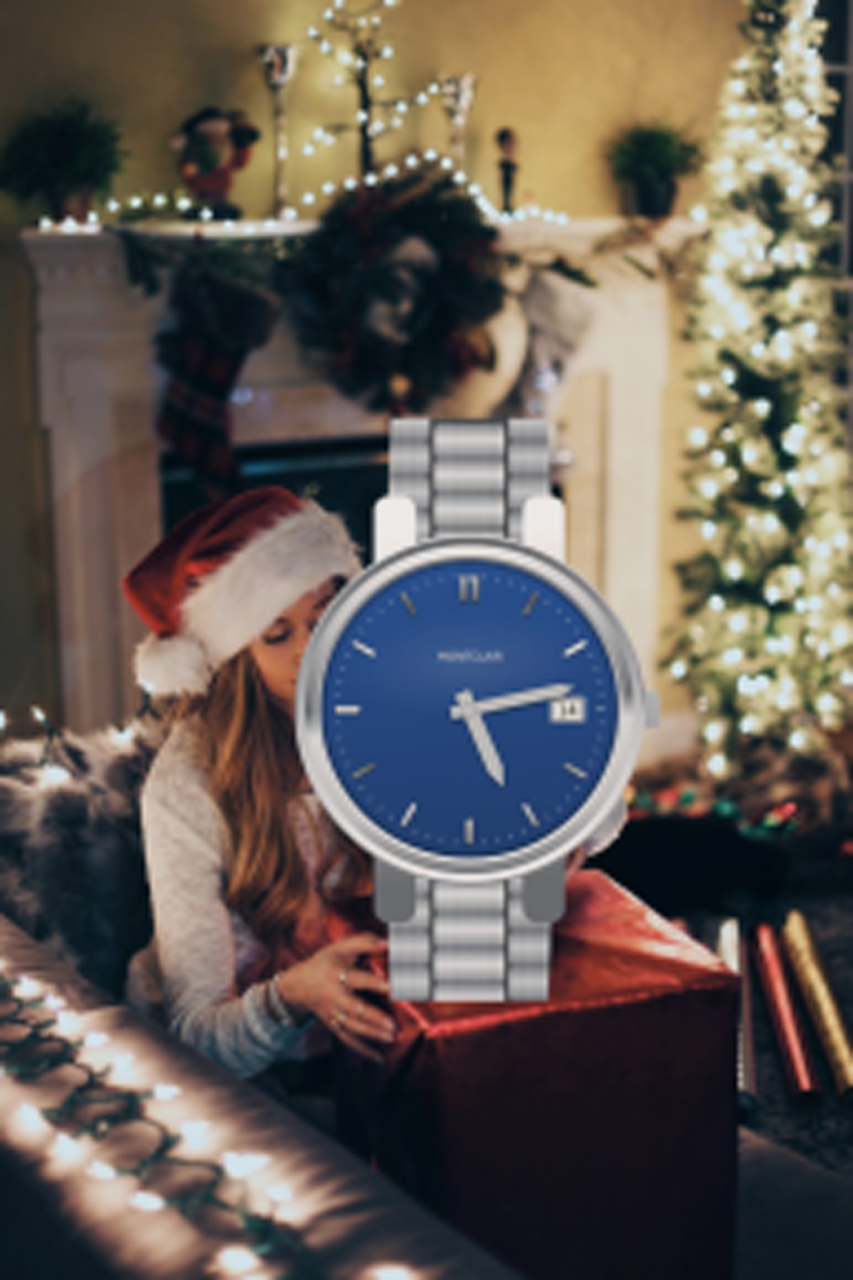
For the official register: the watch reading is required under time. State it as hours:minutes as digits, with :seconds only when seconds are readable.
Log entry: 5:13
